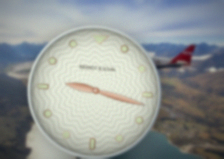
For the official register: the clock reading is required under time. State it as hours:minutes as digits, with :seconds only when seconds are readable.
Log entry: 9:17
